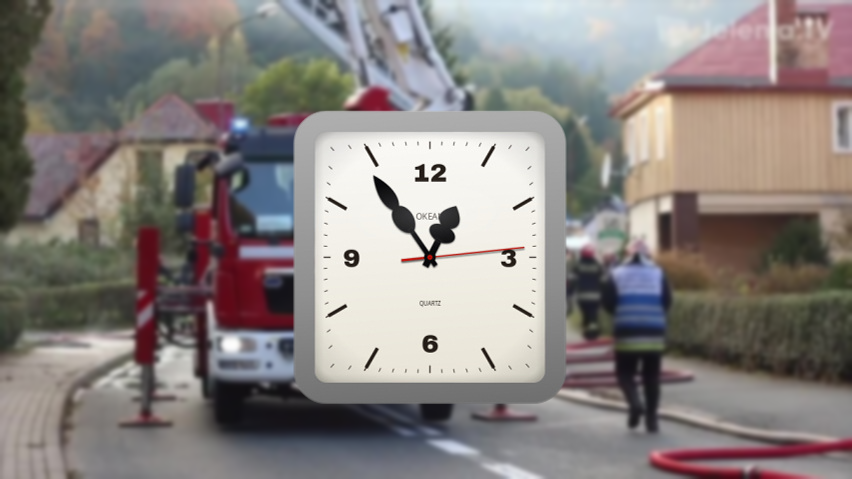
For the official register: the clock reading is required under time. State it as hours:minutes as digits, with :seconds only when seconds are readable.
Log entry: 12:54:14
